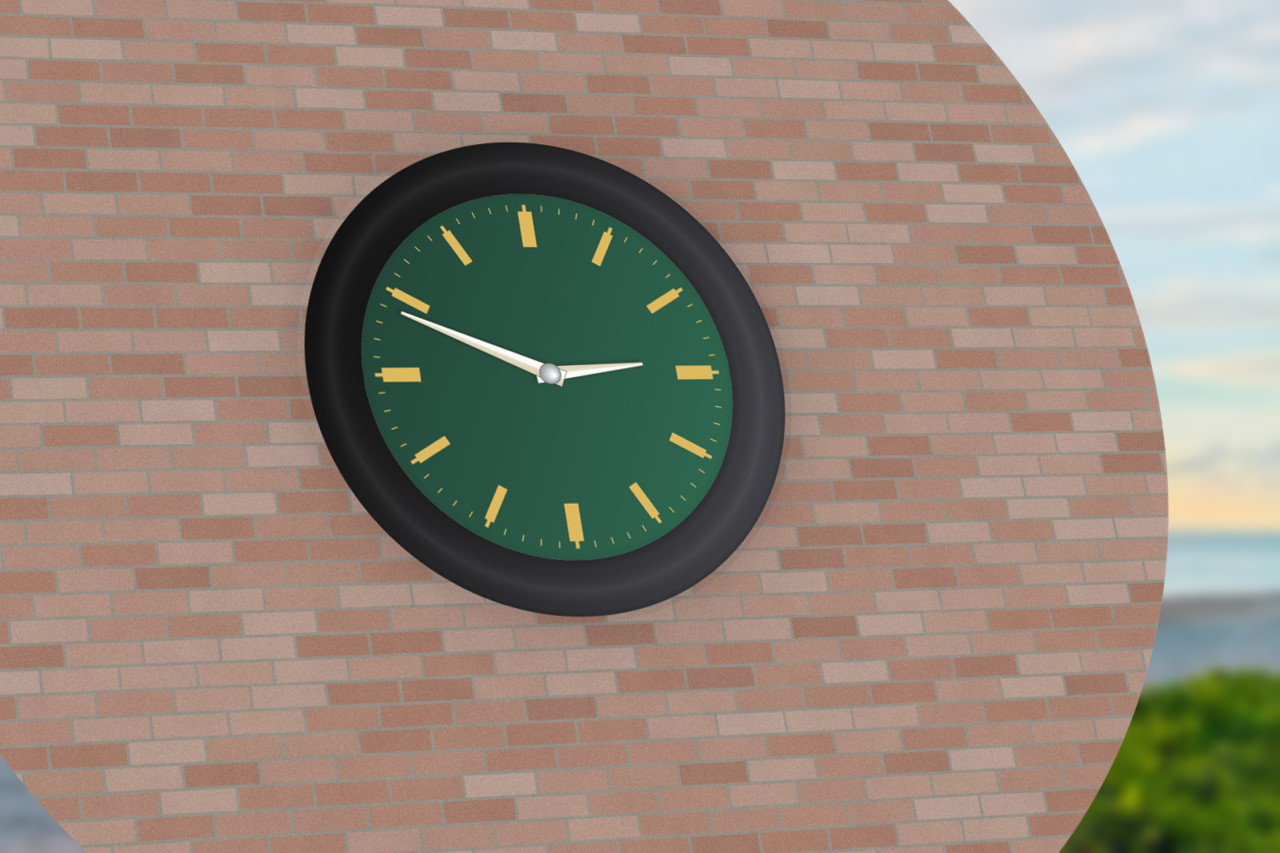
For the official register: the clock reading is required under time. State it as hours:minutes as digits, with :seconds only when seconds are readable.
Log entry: 2:49
